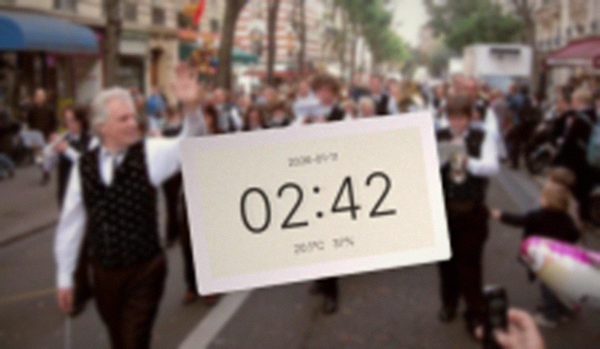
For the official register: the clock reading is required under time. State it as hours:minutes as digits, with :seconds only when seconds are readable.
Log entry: 2:42
